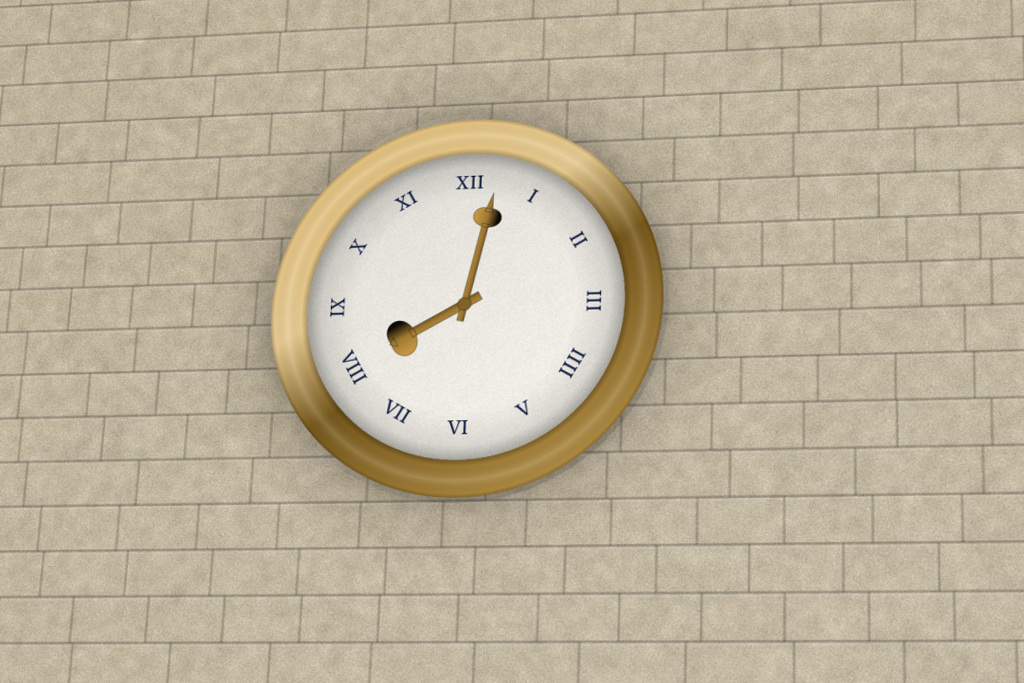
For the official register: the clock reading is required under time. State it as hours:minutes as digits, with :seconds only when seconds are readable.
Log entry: 8:02
